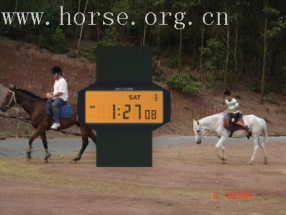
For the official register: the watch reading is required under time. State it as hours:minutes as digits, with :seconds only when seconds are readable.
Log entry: 1:27:08
